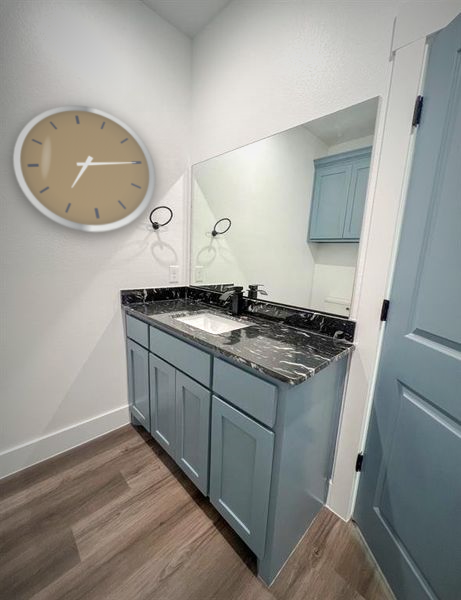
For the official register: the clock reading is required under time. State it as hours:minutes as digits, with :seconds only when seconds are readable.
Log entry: 7:15
